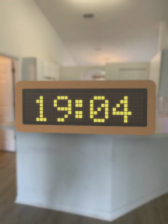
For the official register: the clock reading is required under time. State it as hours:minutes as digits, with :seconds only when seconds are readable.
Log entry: 19:04
